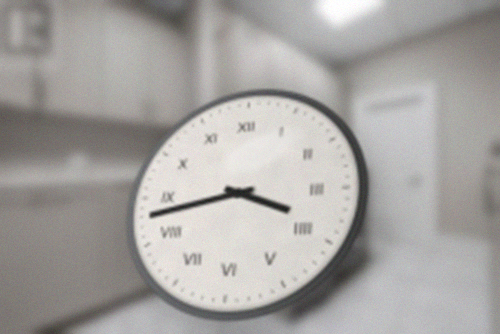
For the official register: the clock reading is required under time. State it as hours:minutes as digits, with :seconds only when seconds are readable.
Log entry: 3:43
